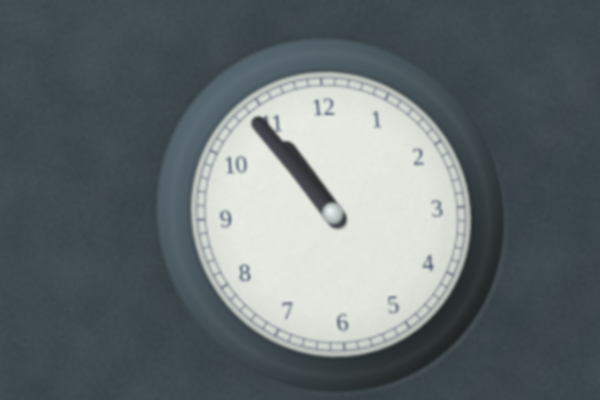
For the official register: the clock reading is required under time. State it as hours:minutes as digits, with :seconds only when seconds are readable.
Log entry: 10:54
